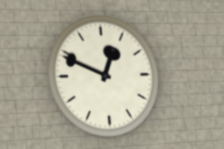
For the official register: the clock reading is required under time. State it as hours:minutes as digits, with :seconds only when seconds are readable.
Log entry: 12:49
